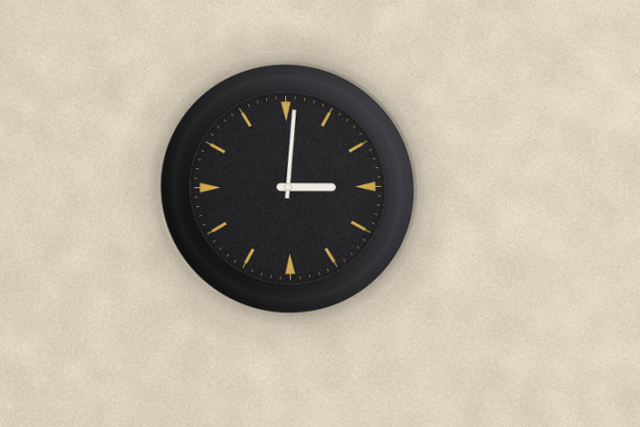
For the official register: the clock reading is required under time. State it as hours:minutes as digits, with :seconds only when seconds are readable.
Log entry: 3:01
